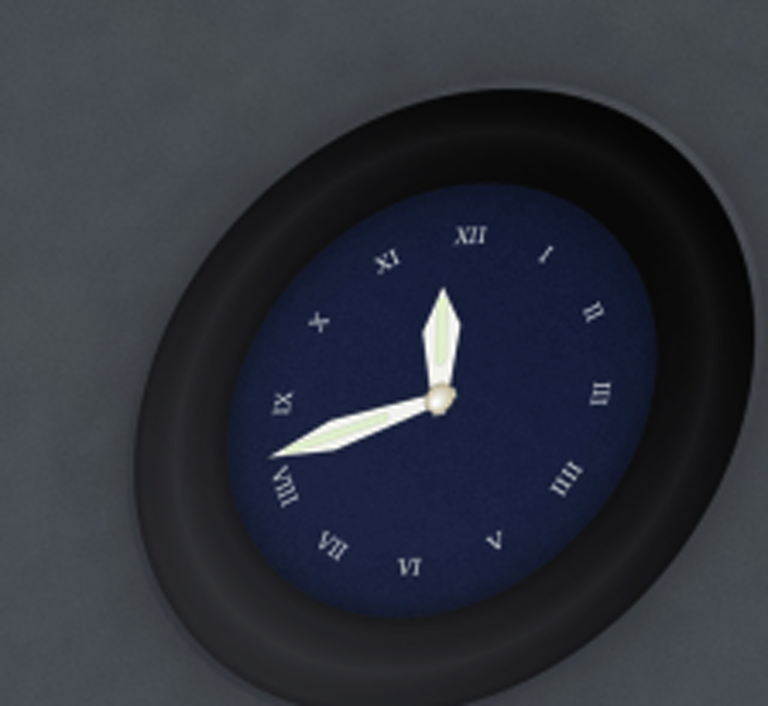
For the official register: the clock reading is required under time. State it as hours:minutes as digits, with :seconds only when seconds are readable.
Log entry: 11:42
